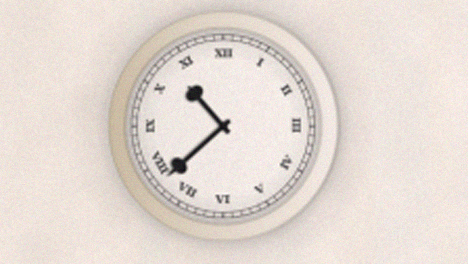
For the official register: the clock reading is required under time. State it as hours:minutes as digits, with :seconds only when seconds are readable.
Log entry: 10:38
